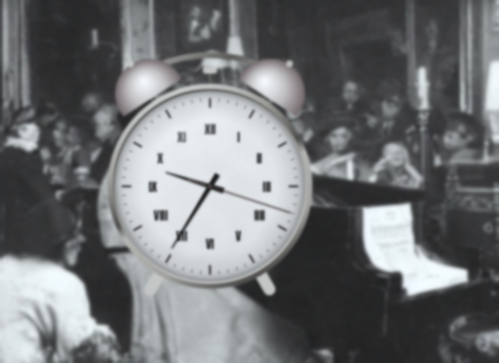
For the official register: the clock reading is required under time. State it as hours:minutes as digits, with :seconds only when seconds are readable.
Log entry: 9:35:18
